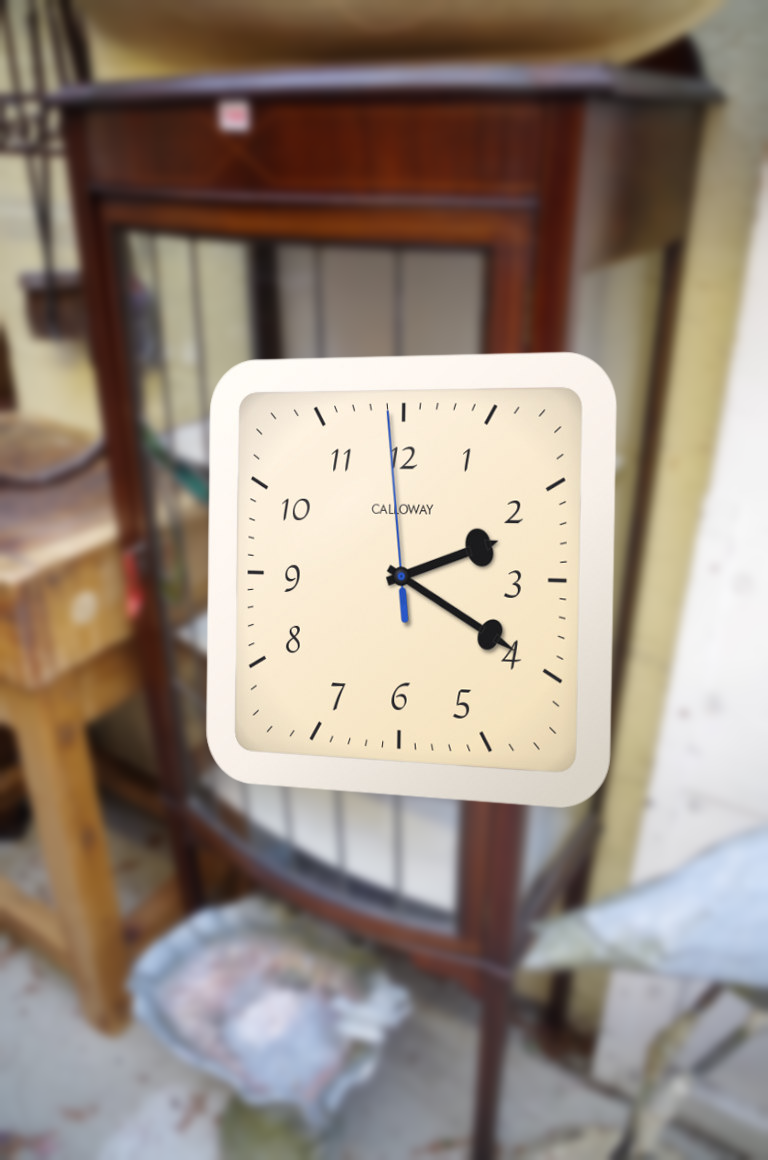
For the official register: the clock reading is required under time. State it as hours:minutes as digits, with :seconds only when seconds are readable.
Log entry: 2:19:59
